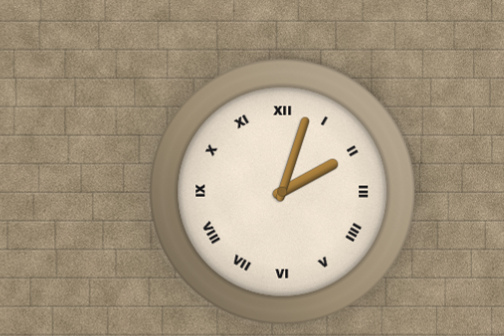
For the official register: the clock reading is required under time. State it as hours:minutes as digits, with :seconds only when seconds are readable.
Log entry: 2:03
